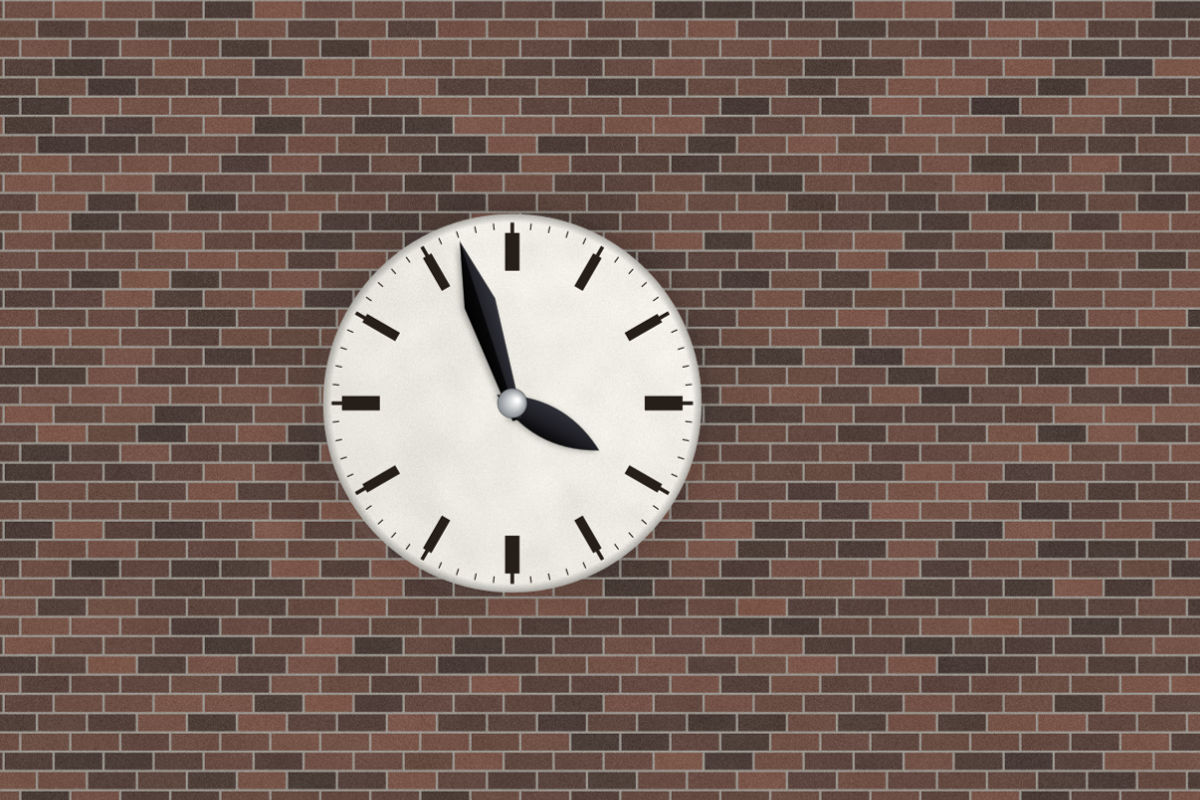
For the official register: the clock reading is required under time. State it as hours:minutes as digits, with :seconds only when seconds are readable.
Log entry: 3:57
